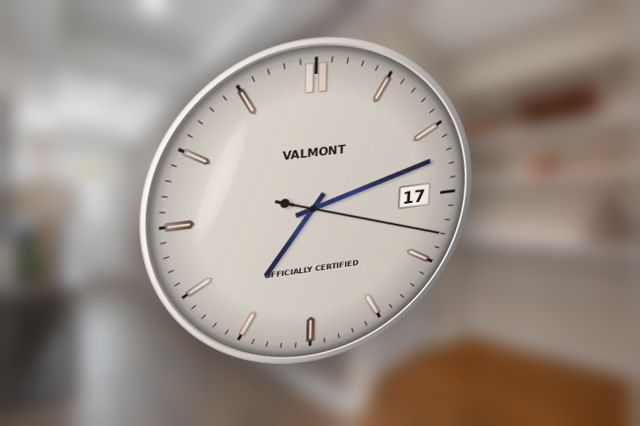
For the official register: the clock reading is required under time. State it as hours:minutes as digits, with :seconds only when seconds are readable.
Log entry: 7:12:18
